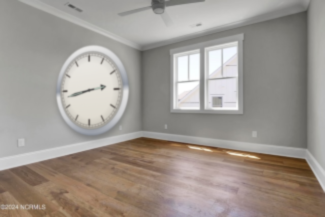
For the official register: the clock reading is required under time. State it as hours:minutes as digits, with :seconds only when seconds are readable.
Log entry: 2:43
